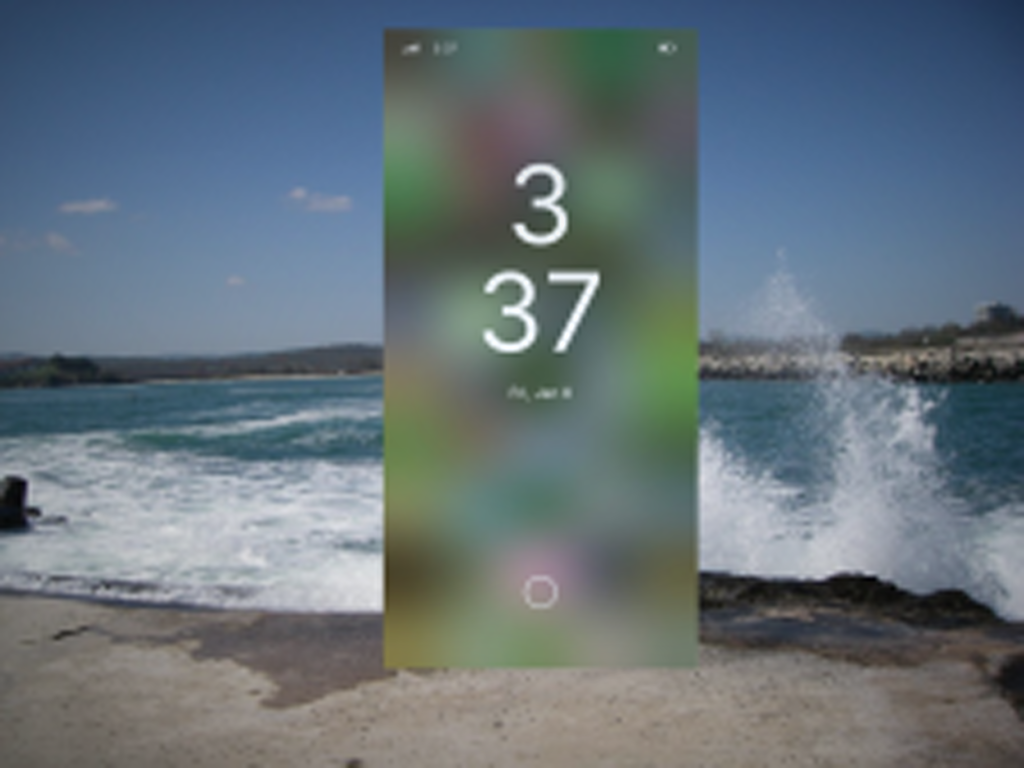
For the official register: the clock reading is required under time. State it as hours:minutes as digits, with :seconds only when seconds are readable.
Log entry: 3:37
